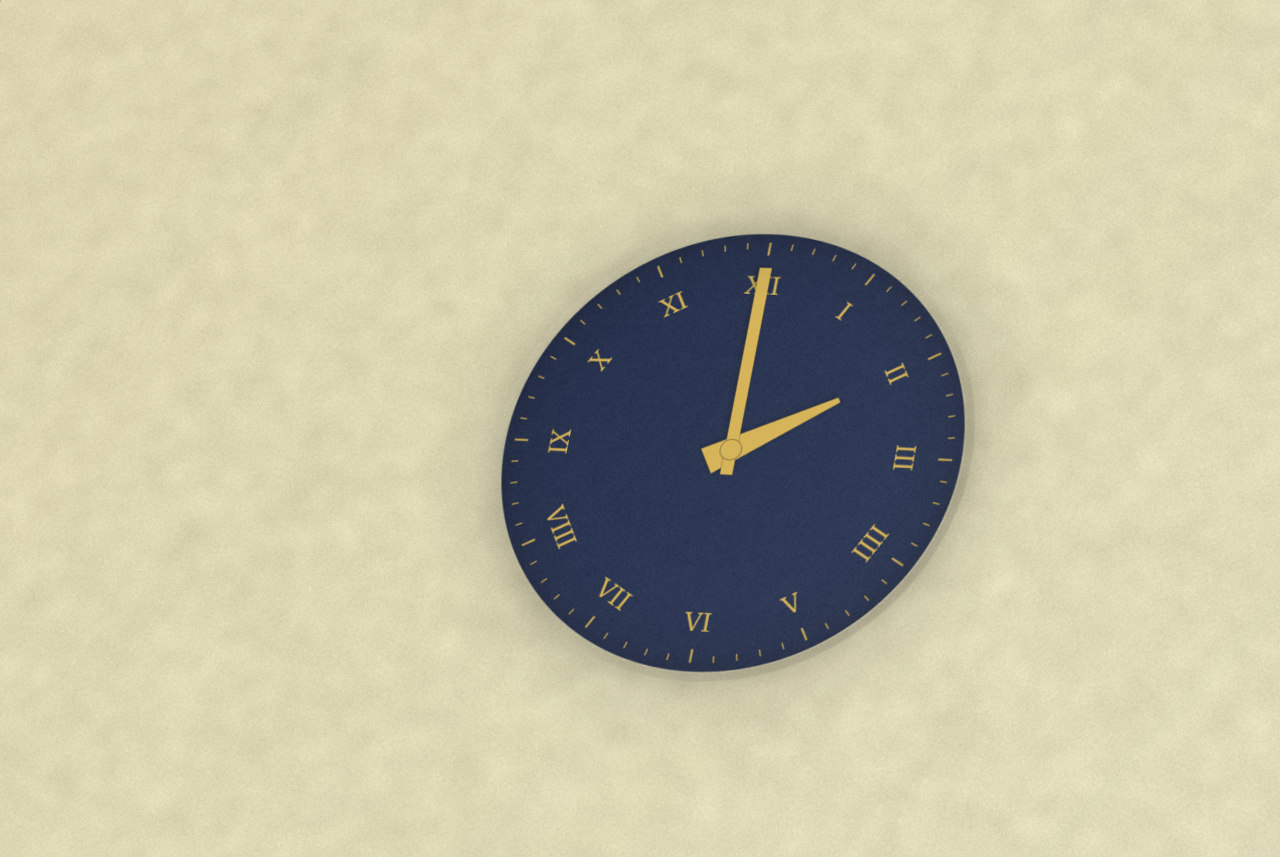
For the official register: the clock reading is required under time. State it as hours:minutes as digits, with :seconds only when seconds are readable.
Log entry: 2:00
